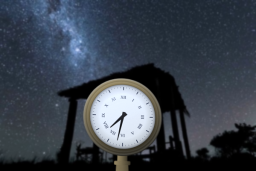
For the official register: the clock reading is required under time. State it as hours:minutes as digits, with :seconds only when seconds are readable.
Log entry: 7:32
